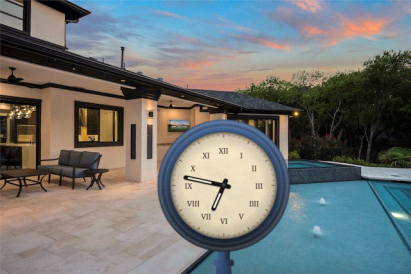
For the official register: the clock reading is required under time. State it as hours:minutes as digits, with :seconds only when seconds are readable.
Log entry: 6:47
